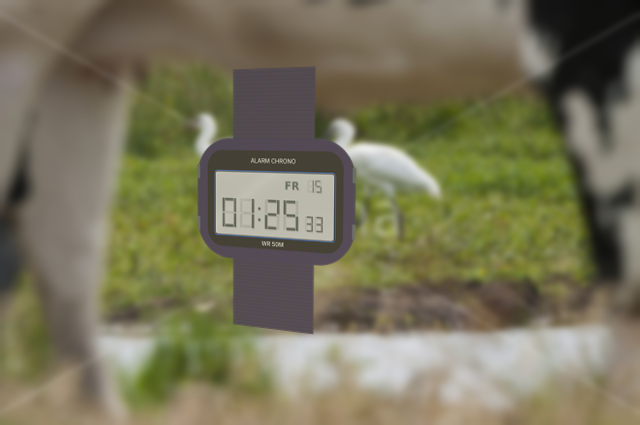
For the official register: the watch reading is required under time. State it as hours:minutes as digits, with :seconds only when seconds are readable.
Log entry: 1:25:33
